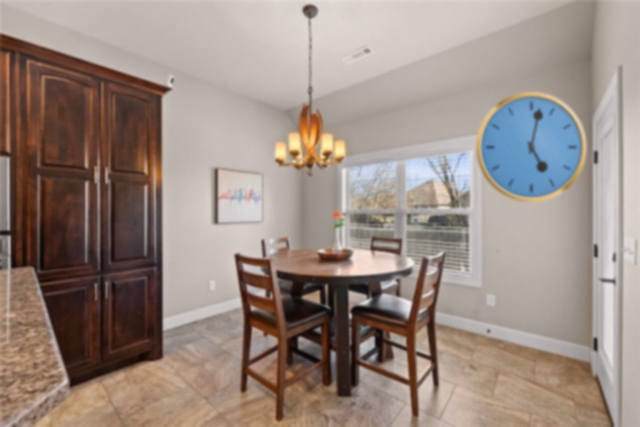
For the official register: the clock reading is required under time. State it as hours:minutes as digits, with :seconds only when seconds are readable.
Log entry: 5:02
